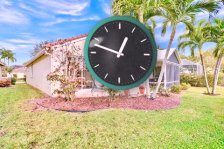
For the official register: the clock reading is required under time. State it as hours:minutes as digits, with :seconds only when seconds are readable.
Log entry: 12:48
